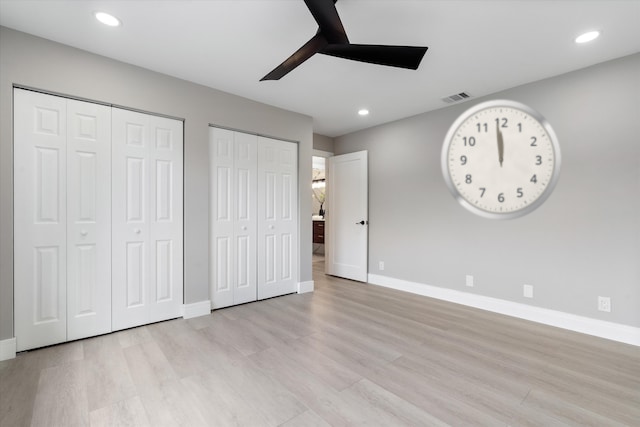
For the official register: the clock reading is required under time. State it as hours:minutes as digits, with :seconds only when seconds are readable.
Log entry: 11:59
